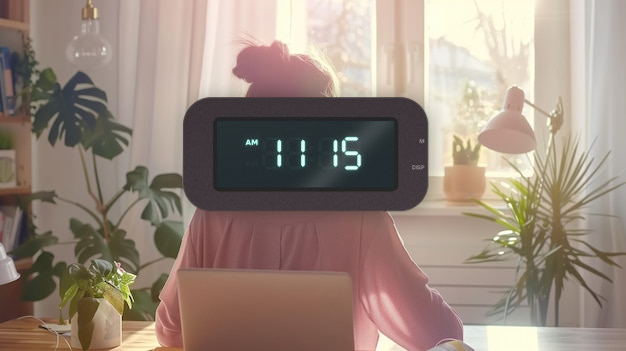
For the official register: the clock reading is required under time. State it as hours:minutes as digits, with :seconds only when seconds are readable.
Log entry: 11:15
